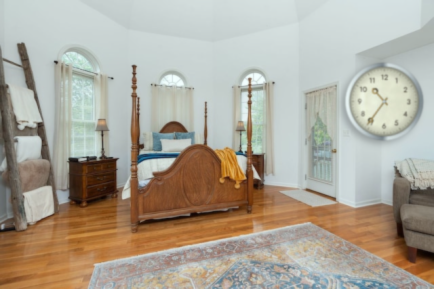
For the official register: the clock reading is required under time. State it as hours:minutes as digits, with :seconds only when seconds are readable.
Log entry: 10:36
